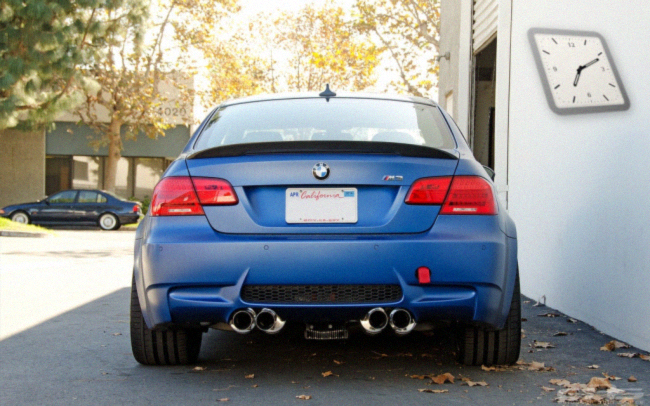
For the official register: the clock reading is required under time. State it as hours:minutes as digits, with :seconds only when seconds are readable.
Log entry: 7:11
